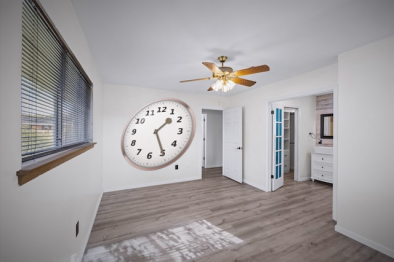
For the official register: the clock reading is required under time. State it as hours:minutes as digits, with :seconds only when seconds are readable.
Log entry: 1:25
